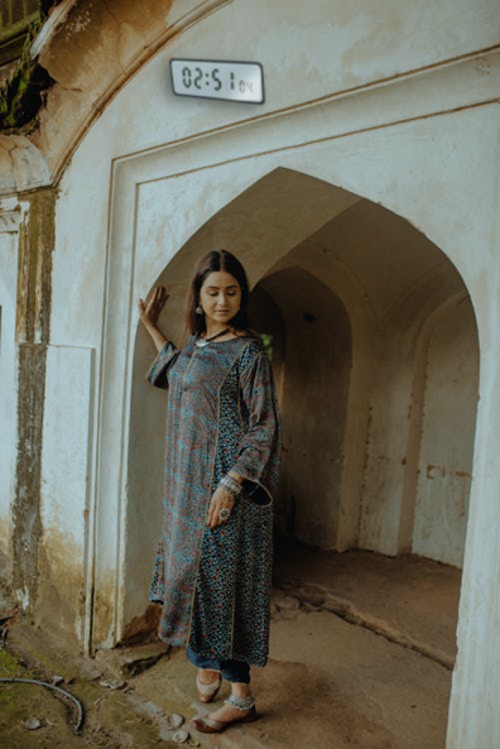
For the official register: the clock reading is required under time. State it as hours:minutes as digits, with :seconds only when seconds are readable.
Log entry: 2:51:04
